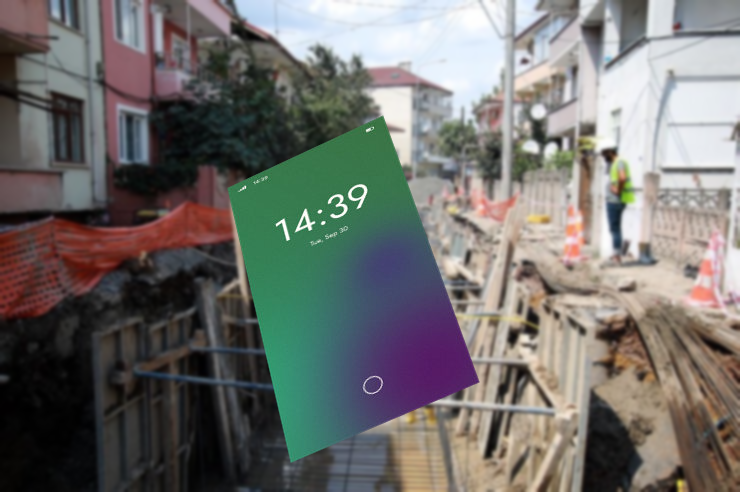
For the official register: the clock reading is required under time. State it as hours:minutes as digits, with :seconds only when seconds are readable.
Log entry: 14:39
